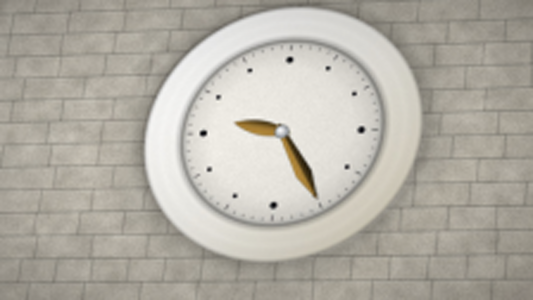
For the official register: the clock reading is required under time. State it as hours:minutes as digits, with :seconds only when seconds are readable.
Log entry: 9:25
